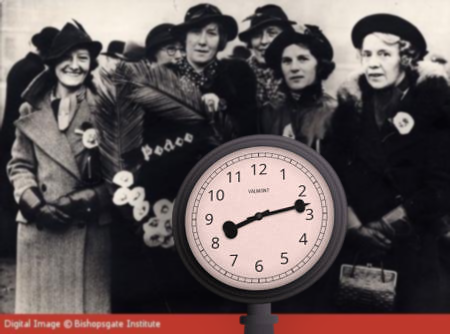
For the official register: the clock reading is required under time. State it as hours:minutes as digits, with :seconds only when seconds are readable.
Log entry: 8:13
